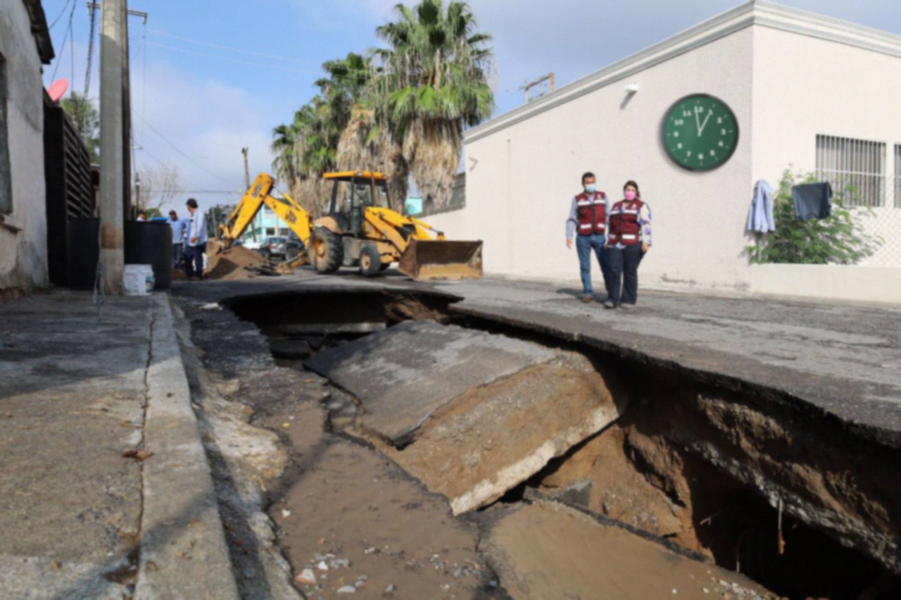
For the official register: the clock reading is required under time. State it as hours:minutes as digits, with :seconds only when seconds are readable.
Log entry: 12:59
